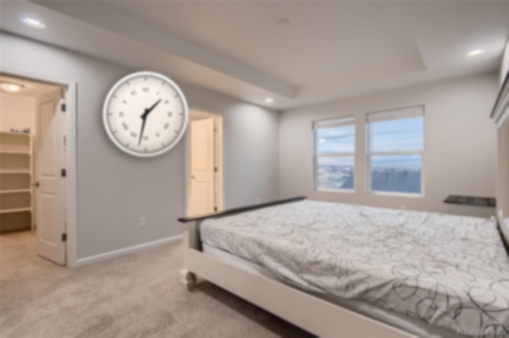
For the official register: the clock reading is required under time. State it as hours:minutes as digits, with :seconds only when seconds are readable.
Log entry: 1:32
